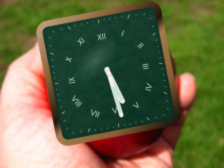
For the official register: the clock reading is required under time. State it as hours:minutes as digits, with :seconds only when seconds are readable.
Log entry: 5:29
